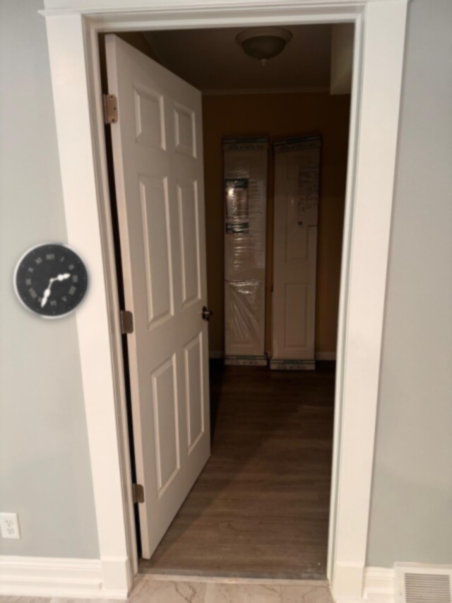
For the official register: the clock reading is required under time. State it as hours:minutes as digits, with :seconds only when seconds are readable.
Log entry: 2:34
